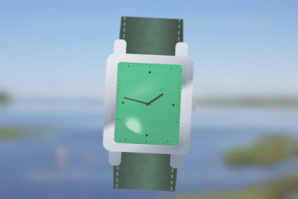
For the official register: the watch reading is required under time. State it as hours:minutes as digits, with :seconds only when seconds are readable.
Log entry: 1:47
